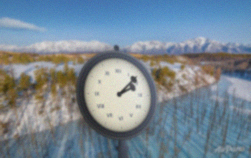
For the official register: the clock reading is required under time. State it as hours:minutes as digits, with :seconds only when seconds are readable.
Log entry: 2:08
